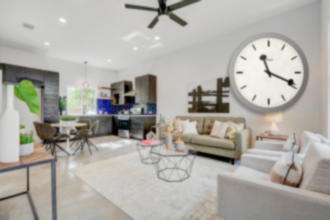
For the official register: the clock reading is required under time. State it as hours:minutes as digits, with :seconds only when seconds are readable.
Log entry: 11:19
